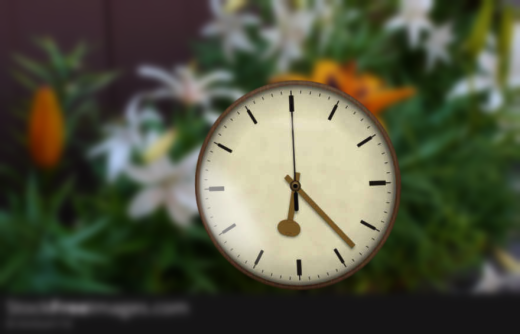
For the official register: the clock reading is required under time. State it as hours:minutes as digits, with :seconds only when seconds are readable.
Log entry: 6:23:00
